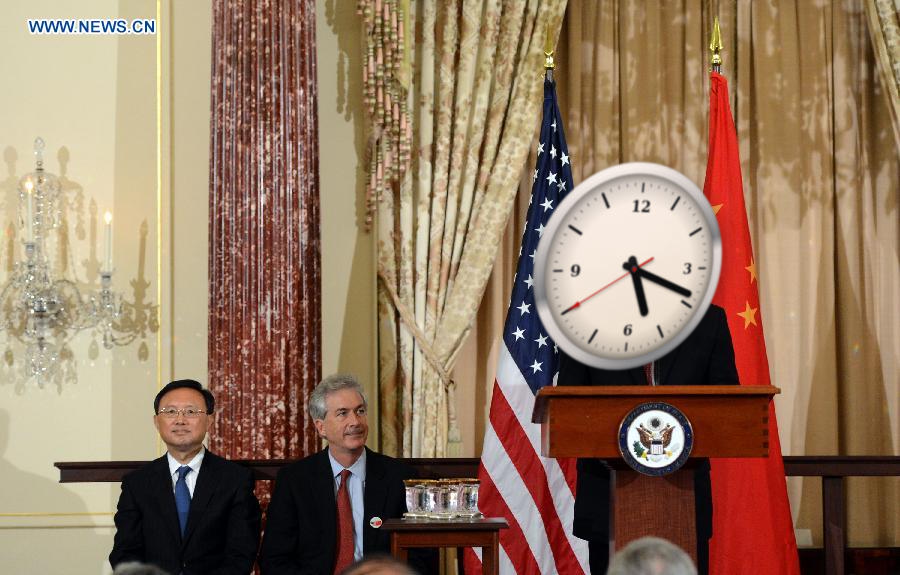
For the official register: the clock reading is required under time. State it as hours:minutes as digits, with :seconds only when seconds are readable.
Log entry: 5:18:40
